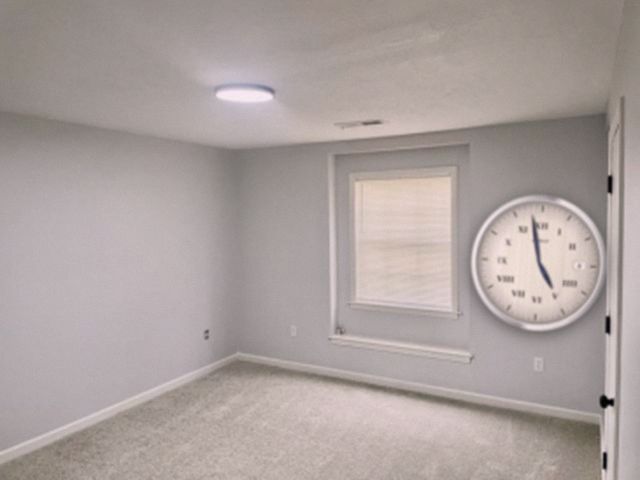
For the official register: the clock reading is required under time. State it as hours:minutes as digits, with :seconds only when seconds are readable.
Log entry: 4:58
